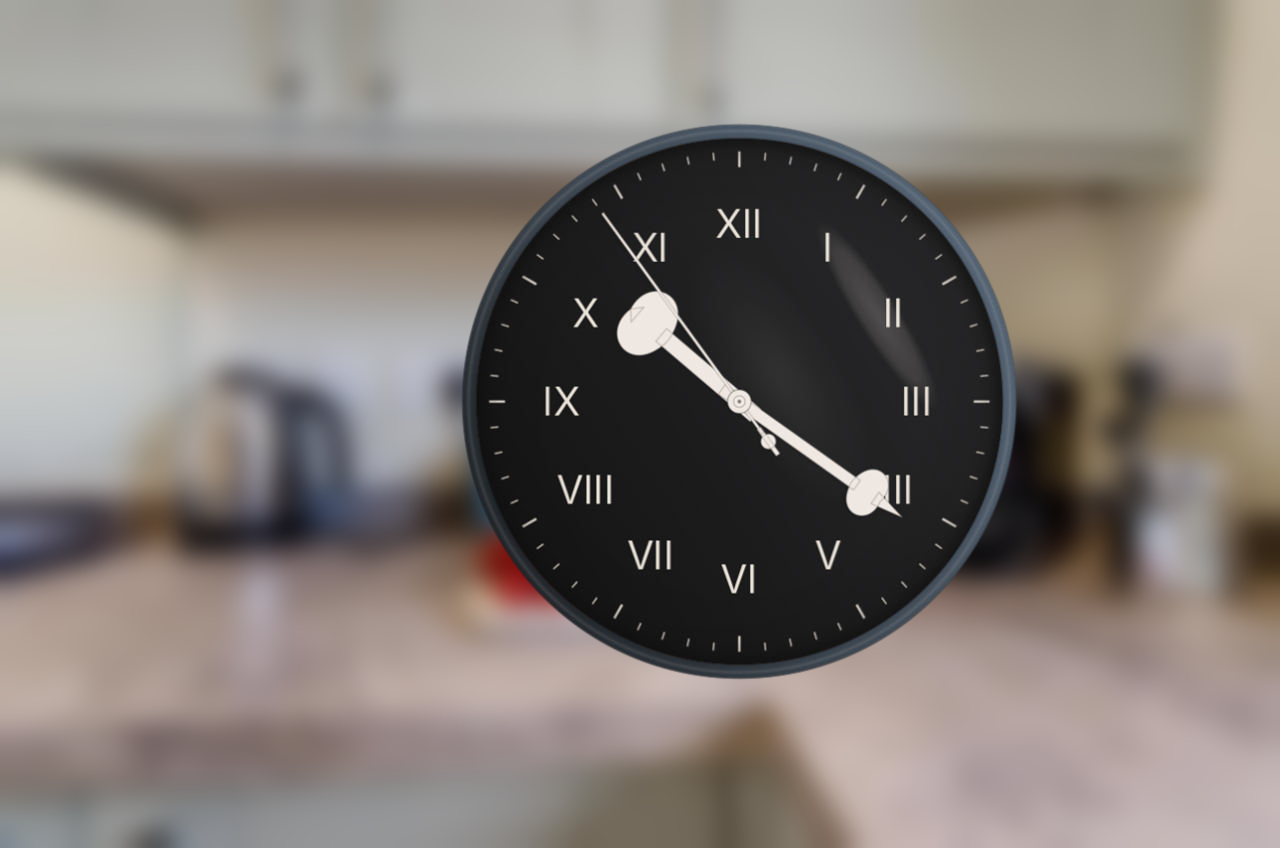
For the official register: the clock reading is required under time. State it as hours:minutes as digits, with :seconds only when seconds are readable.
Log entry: 10:20:54
